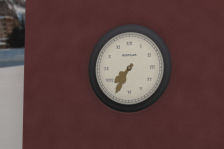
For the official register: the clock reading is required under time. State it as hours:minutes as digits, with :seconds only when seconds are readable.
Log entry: 7:35
